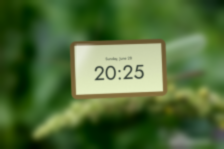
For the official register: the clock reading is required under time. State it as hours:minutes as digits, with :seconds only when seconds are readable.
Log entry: 20:25
